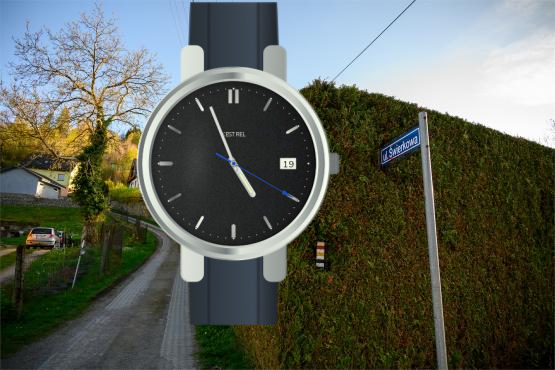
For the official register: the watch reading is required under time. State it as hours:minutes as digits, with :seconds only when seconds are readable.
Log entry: 4:56:20
